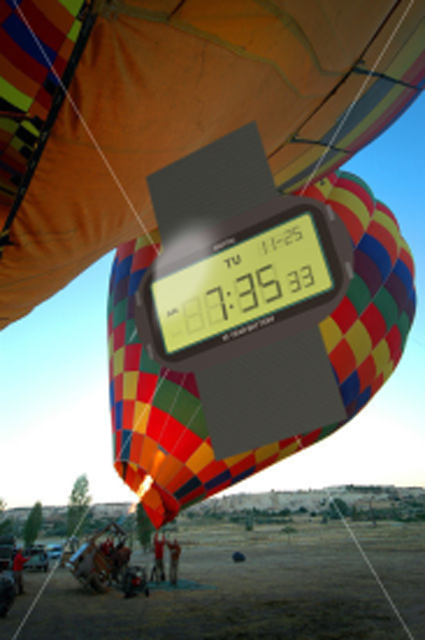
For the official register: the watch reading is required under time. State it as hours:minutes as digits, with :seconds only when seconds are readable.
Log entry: 7:35:33
